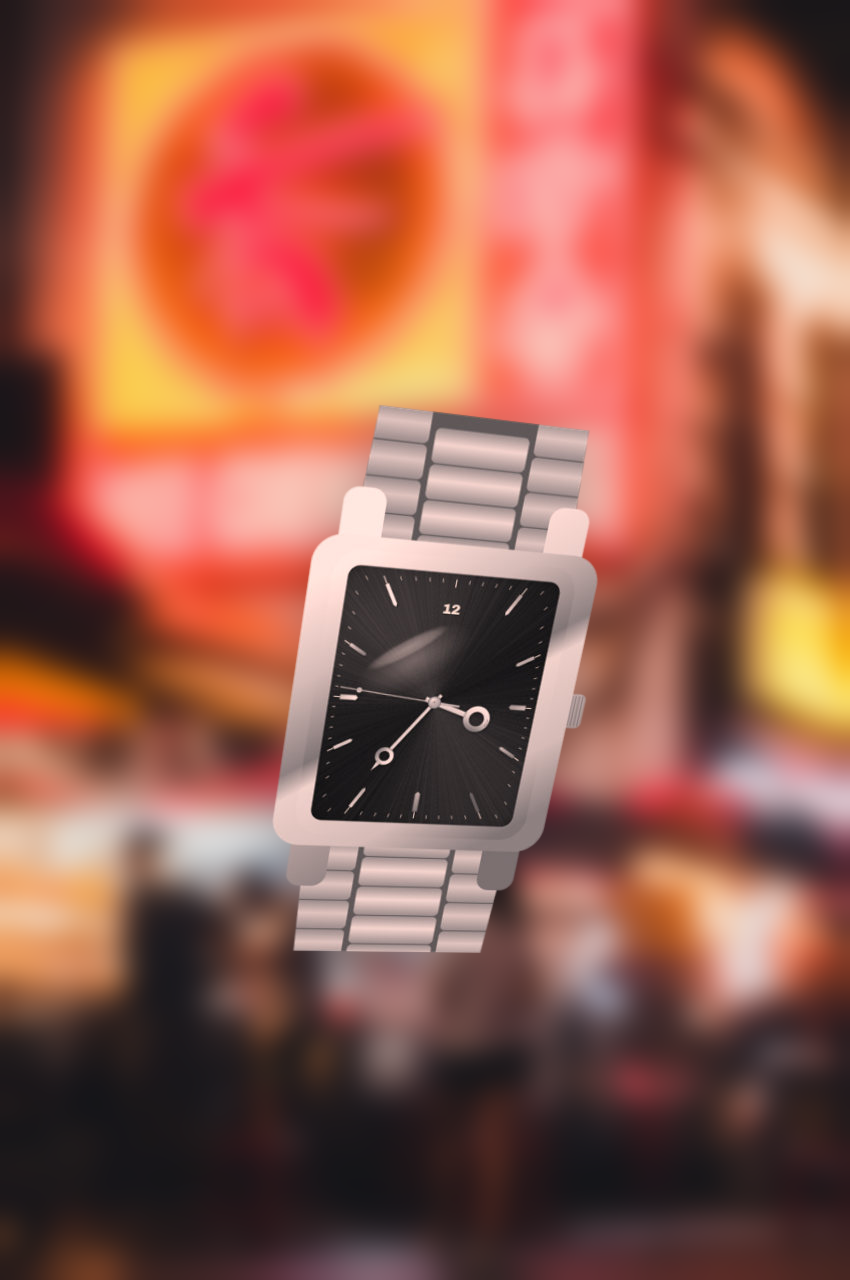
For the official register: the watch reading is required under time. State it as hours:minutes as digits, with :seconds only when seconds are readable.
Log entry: 3:35:46
